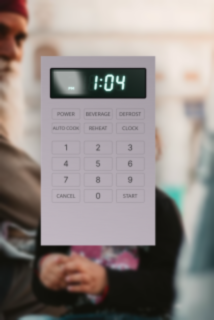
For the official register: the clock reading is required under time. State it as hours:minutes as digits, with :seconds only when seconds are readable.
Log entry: 1:04
